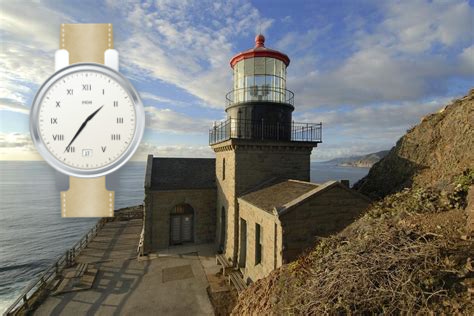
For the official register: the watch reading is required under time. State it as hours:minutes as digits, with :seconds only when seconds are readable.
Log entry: 1:36
